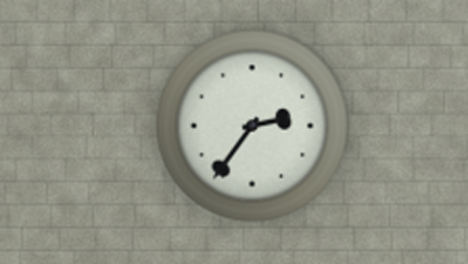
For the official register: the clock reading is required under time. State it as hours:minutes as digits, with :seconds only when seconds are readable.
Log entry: 2:36
